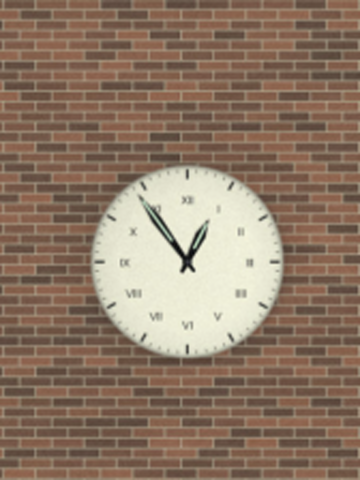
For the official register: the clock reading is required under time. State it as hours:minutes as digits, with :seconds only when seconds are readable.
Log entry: 12:54
